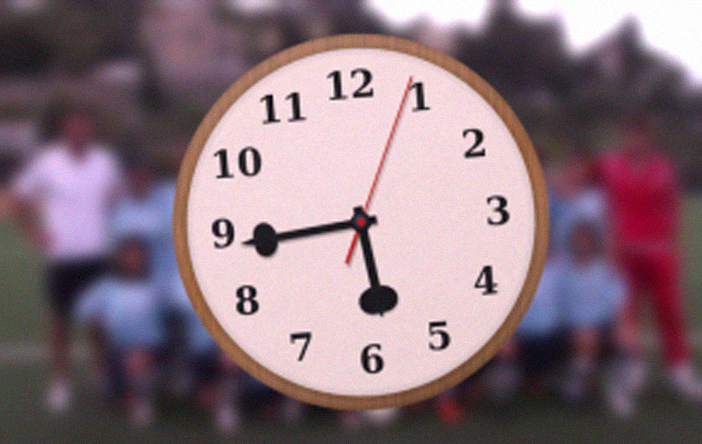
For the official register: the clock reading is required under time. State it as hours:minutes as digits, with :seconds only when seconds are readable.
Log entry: 5:44:04
